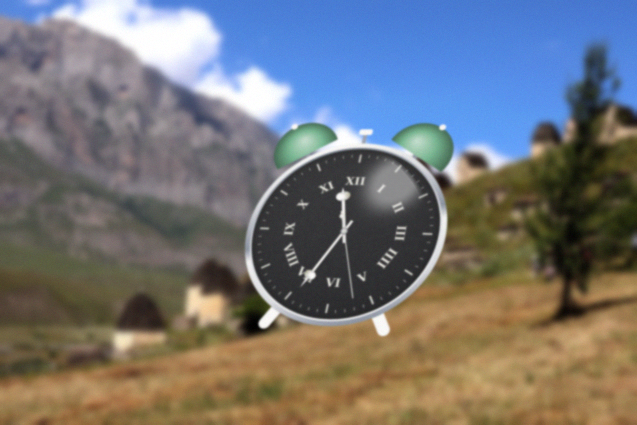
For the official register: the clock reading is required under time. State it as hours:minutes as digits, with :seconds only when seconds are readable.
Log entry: 11:34:27
